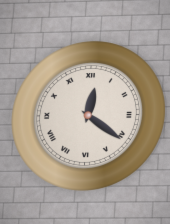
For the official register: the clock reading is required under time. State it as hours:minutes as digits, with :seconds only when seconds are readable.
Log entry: 12:21
